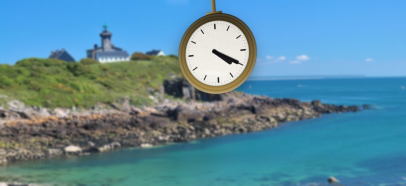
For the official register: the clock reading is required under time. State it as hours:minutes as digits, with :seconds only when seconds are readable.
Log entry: 4:20
